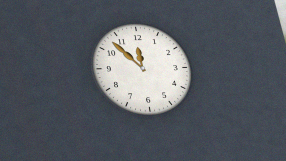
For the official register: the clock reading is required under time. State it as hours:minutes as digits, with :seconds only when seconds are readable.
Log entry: 11:53
